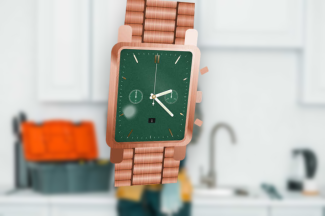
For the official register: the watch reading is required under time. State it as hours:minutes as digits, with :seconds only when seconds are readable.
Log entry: 2:22
